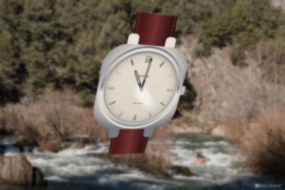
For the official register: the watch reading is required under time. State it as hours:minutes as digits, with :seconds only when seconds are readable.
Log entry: 11:01
